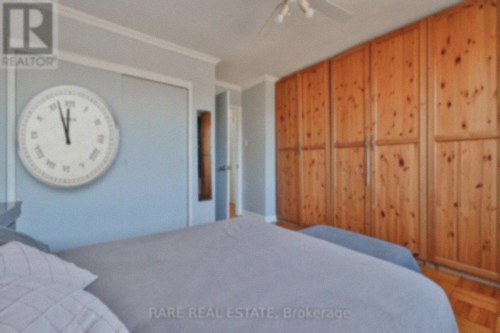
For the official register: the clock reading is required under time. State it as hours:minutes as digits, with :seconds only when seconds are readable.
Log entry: 11:57
